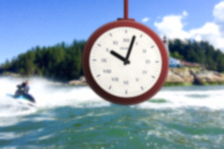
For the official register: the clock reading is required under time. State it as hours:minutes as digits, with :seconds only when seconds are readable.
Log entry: 10:03
